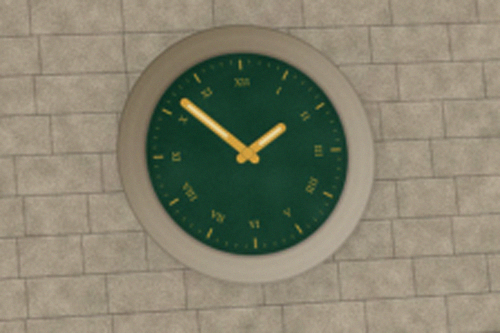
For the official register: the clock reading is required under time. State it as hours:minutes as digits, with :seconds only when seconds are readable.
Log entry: 1:52
